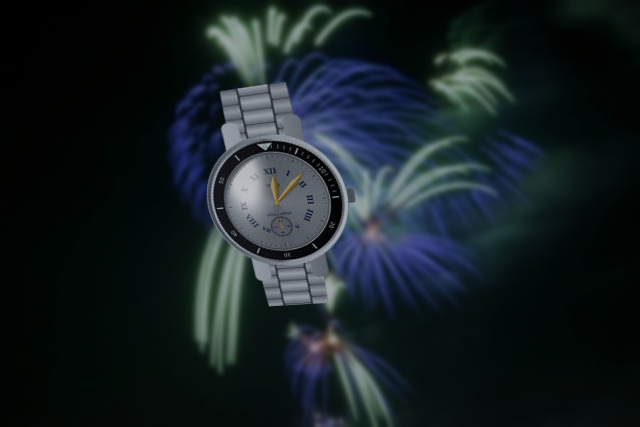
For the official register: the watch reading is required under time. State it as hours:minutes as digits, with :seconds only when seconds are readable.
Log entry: 12:08
